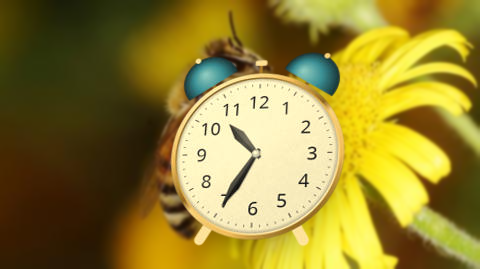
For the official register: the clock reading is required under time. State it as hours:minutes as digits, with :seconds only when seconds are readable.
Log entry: 10:35
